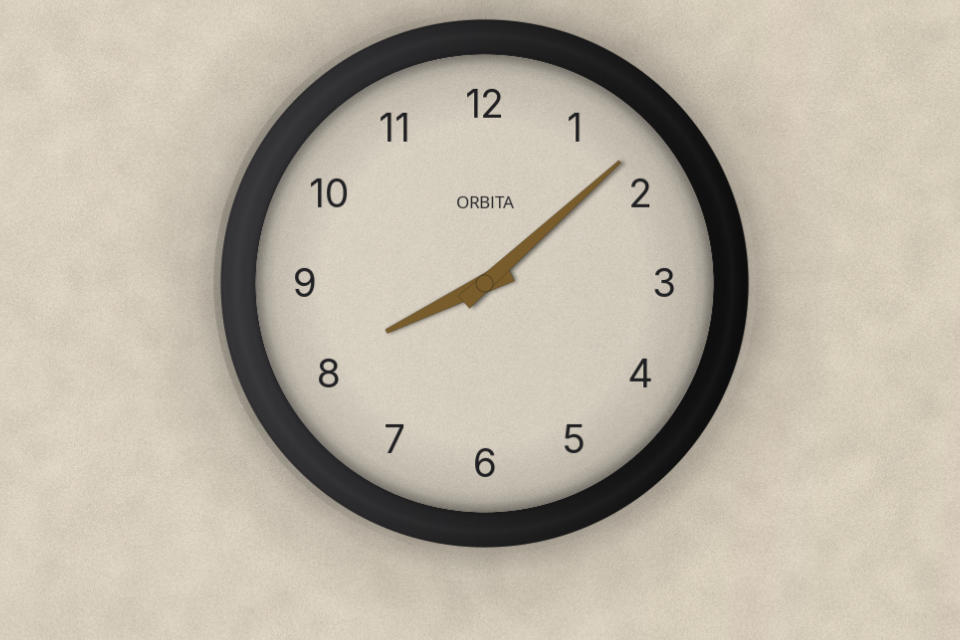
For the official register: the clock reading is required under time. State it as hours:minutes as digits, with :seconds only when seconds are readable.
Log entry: 8:08
